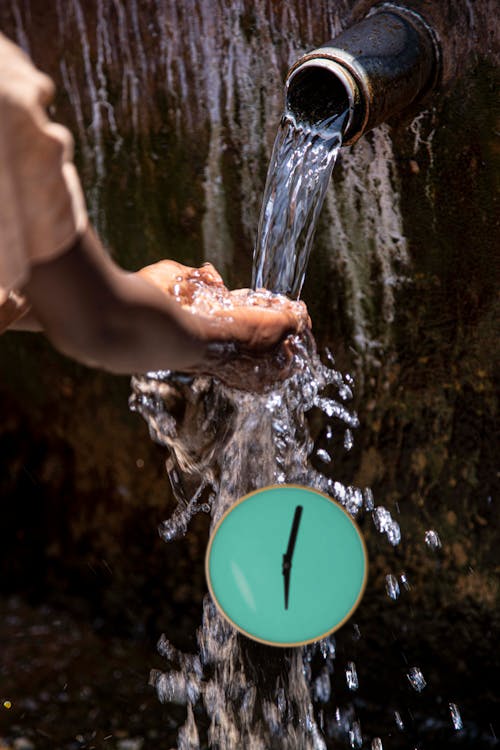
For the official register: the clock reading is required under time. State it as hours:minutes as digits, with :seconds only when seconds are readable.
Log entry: 6:02
